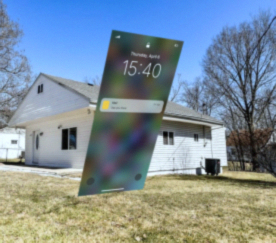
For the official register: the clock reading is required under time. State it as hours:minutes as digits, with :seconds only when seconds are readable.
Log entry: 15:40
